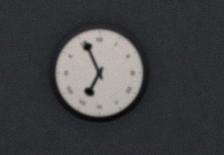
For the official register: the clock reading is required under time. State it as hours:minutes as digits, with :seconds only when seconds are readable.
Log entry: 6:56
